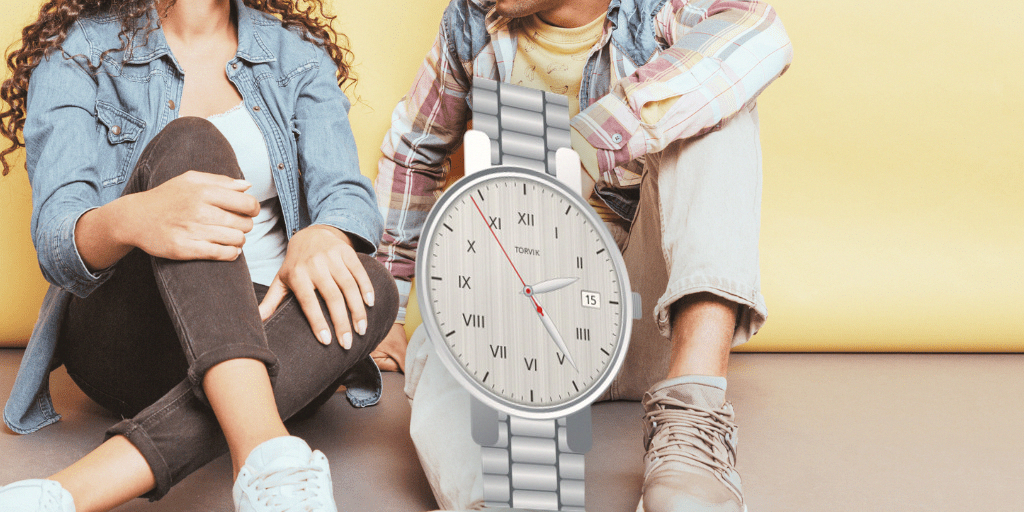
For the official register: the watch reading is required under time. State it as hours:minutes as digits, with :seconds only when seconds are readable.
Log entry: 2:23:54
